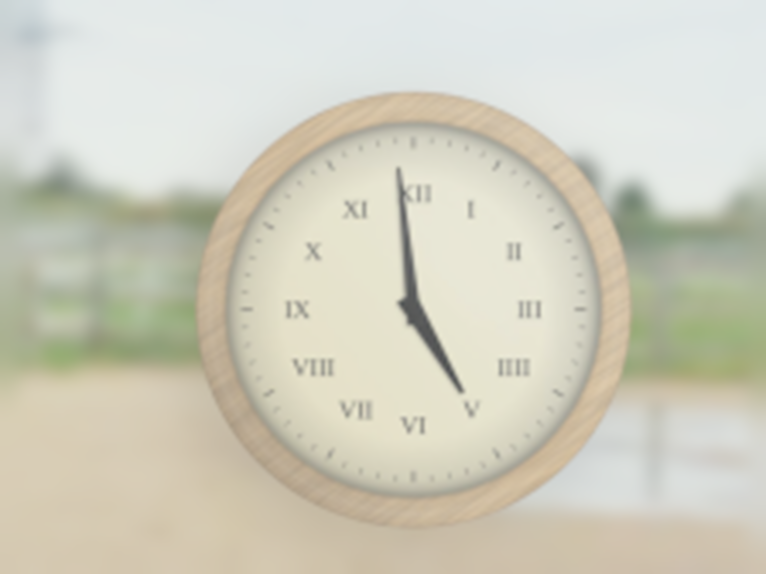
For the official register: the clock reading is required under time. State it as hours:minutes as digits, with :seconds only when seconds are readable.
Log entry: 4:59
